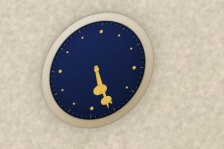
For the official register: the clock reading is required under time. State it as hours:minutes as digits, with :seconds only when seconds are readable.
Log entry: 5:26
